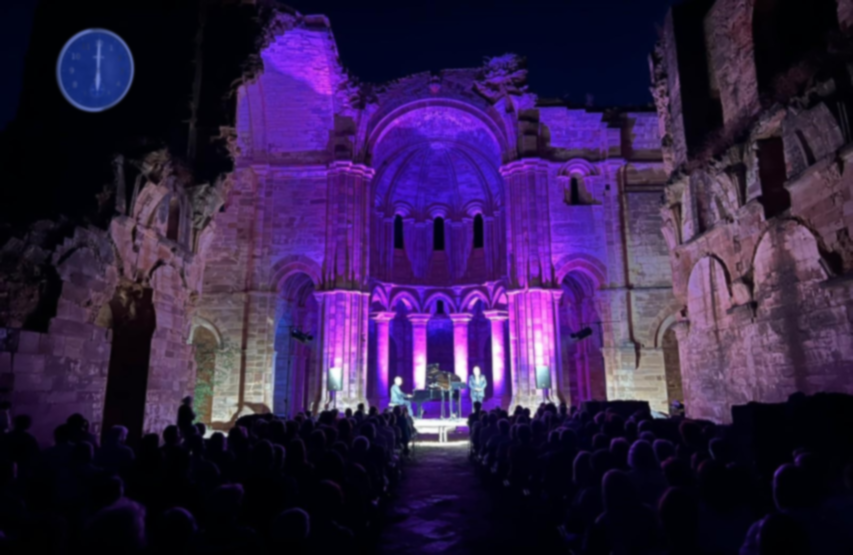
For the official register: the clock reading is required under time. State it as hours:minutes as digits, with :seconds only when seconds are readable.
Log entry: 6:00
